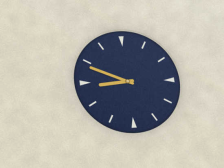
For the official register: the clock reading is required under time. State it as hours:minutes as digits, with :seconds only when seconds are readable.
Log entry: 8:49
